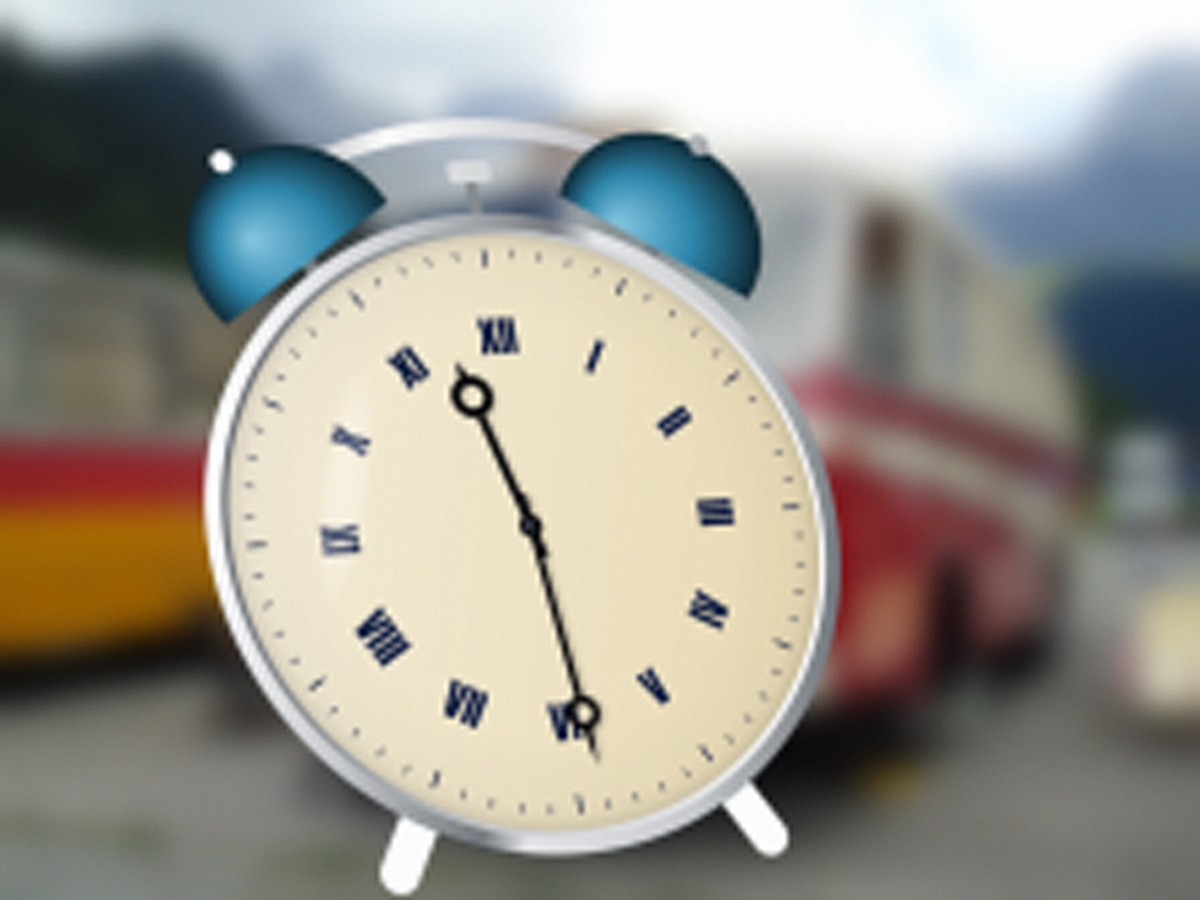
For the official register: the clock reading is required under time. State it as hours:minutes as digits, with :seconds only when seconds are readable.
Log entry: 11:29
